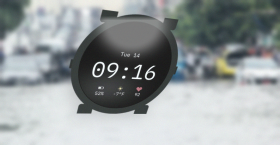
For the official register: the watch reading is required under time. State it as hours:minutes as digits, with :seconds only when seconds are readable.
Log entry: 9:16
